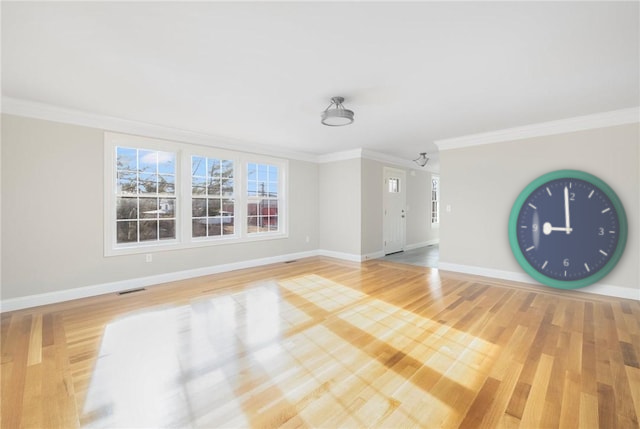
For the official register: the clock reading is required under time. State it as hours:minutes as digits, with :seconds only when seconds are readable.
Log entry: 8:59
